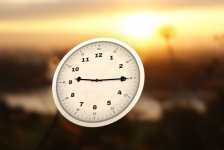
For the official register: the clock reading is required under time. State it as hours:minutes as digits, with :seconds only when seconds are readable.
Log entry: 9:15
